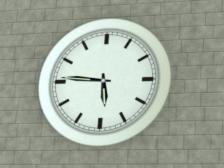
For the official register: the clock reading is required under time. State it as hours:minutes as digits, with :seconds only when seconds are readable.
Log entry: 5:46
